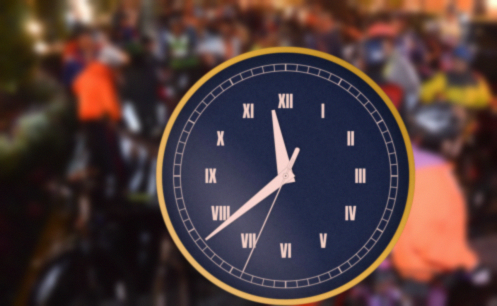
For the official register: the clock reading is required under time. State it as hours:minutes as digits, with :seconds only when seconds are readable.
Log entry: 11:38:34
